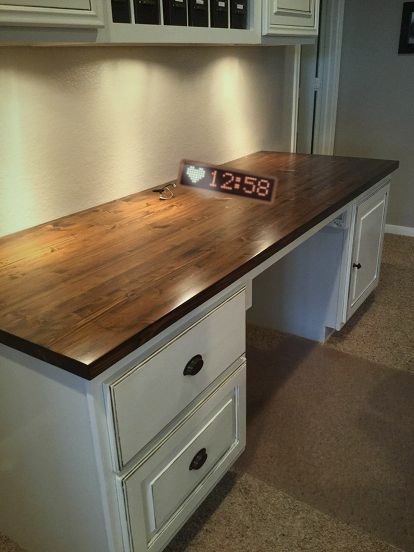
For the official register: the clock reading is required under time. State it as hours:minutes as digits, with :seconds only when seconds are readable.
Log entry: 12:58
